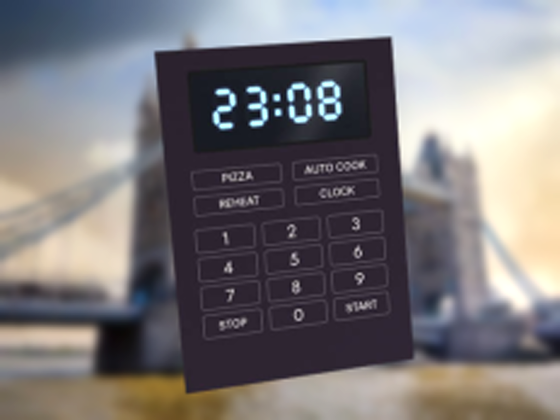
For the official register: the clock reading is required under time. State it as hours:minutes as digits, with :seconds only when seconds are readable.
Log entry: 23:08
